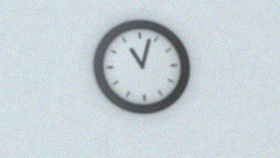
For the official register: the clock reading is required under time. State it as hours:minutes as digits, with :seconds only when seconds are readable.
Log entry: 11:03
